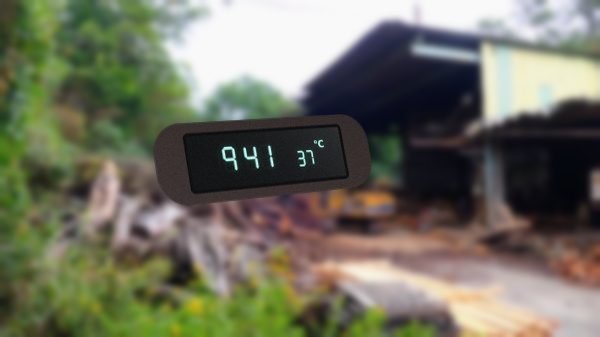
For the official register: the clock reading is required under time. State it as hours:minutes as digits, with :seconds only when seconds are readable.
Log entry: 9:41
